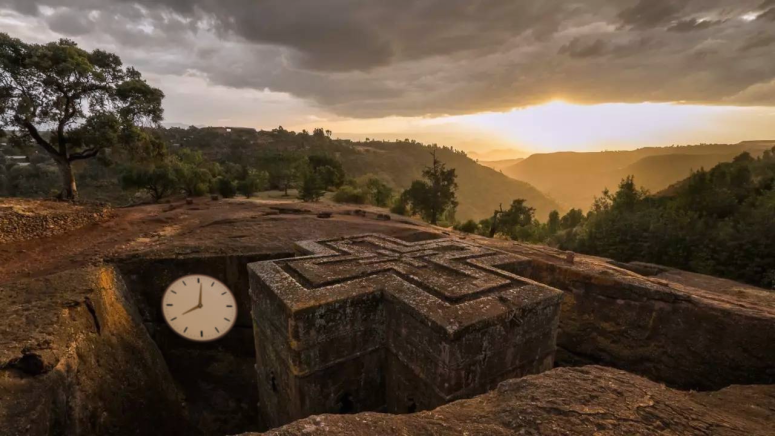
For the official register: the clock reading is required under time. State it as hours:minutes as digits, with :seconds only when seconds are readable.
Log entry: 8:01
